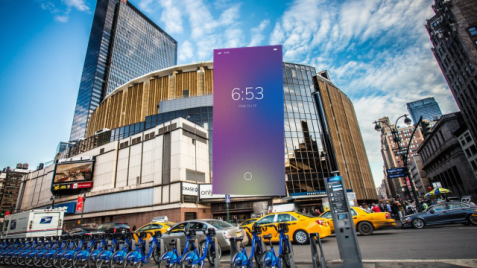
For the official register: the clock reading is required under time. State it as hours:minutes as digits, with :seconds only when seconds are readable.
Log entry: 6:53
